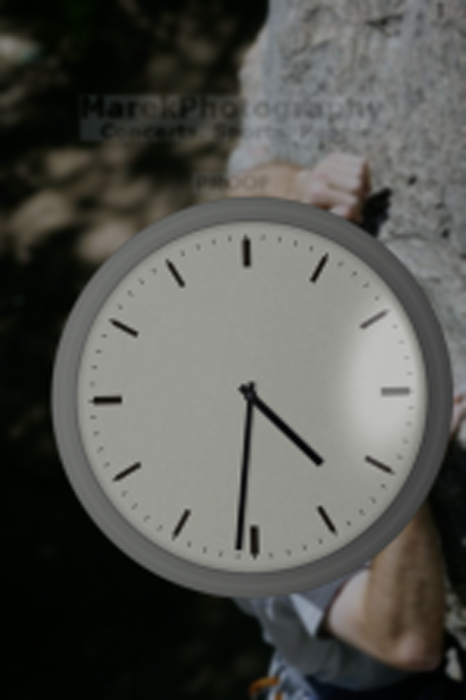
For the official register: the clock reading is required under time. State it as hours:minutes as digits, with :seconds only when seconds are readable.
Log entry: 4:31
